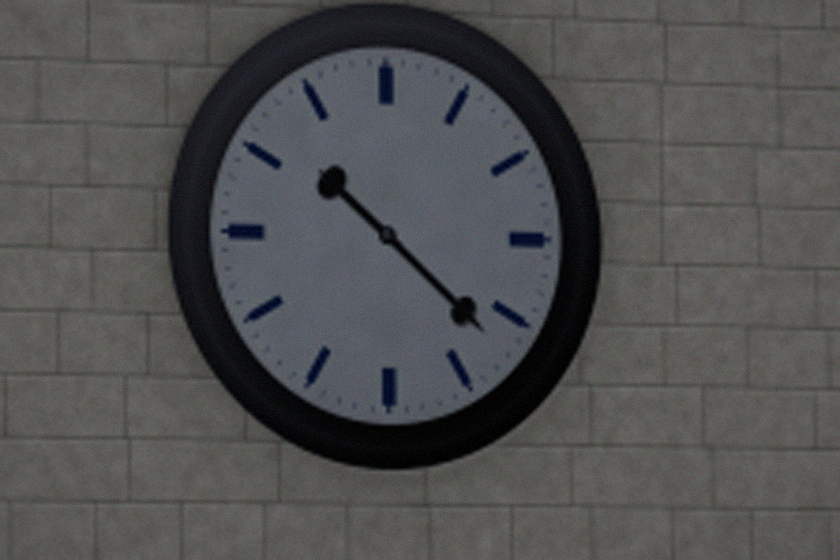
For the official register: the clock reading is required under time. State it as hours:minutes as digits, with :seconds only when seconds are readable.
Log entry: 10:22
